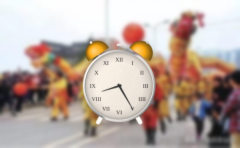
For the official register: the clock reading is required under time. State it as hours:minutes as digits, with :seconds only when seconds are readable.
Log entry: 8:25
